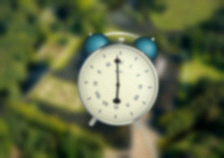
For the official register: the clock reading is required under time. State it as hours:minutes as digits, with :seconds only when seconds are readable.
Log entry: 5:59
